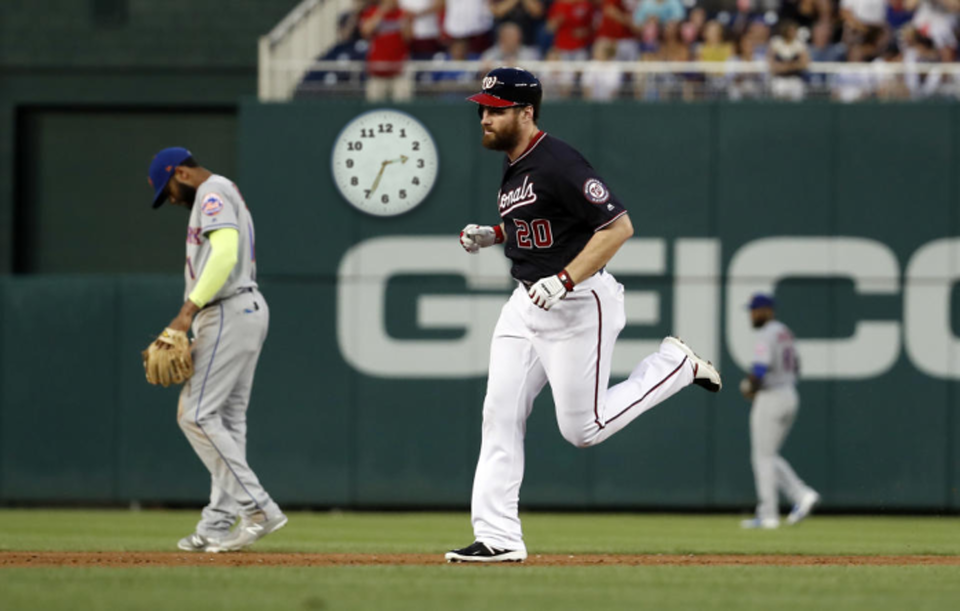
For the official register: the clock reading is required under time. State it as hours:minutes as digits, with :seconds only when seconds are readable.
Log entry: 2:34
